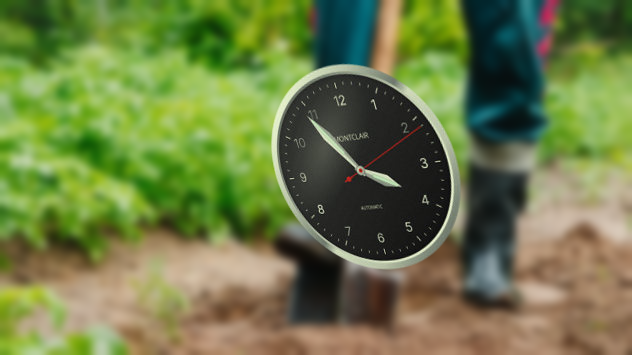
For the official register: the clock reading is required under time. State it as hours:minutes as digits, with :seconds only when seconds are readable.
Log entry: 3:54:11
